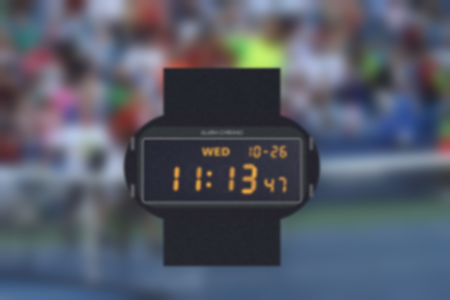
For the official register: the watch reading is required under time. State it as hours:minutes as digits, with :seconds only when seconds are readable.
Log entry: 11:13:47
